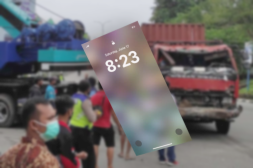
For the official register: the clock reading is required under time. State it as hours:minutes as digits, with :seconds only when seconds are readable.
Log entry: 8:23
